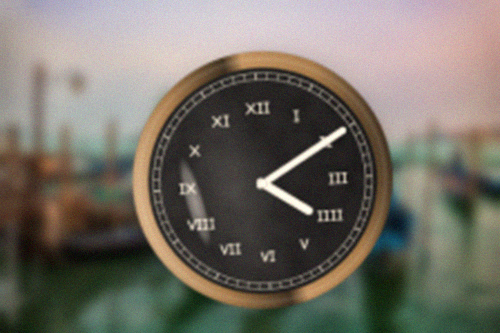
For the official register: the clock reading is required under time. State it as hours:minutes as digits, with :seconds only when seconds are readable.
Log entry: 4:10
